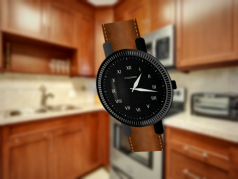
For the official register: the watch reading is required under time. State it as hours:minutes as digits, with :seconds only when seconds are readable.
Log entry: 1:17
